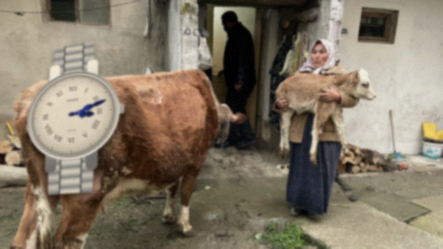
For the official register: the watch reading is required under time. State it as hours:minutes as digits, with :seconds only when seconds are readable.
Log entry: 3:12
